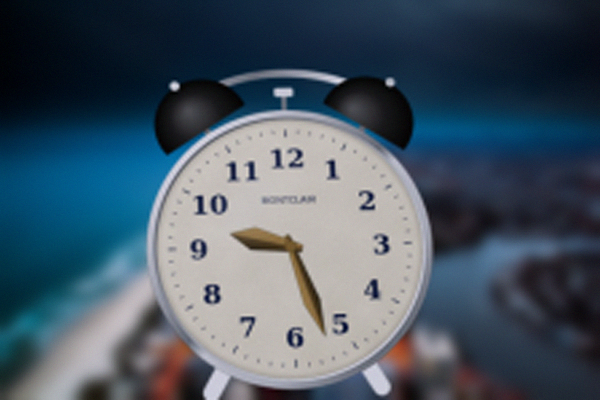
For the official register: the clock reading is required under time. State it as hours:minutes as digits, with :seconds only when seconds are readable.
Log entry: 9:27
